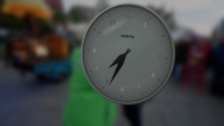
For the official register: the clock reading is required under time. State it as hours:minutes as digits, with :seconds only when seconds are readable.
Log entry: 7:34
